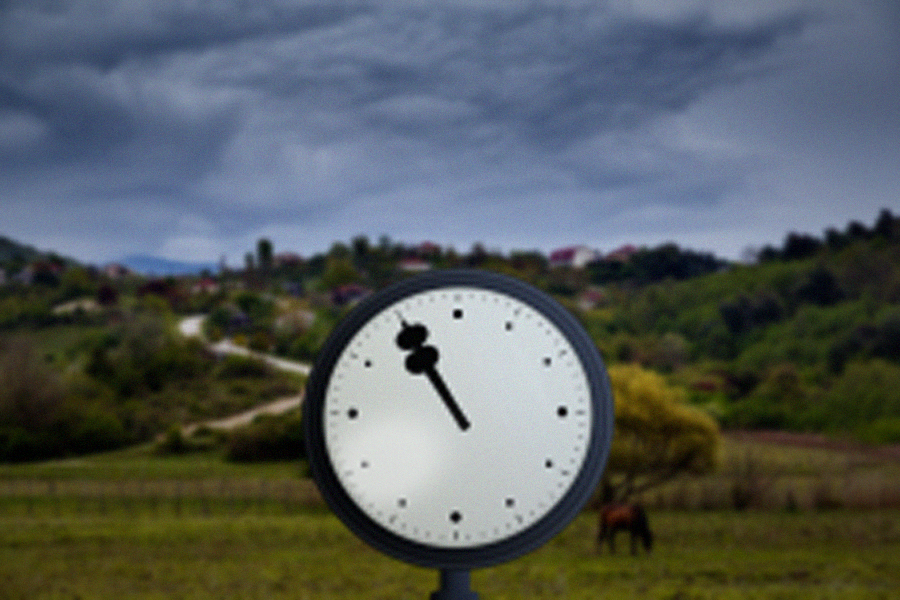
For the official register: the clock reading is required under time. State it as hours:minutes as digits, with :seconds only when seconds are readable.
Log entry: 10:55
